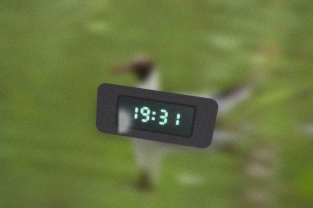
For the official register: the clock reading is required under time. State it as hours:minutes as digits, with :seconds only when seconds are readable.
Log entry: 19:31
